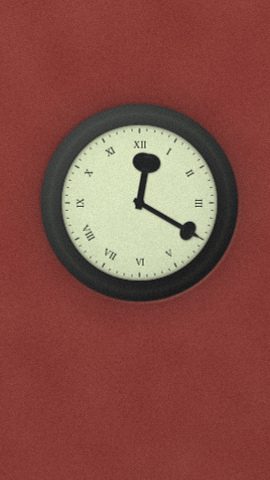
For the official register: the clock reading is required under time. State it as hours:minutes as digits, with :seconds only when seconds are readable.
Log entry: 12:20
